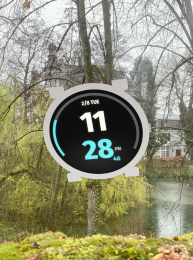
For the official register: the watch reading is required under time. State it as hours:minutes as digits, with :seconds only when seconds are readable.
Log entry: 11:28
